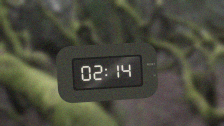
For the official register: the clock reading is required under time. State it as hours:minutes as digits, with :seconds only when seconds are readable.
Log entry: 2:14
